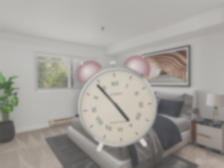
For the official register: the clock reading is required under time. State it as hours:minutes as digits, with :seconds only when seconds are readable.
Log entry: 4:54
